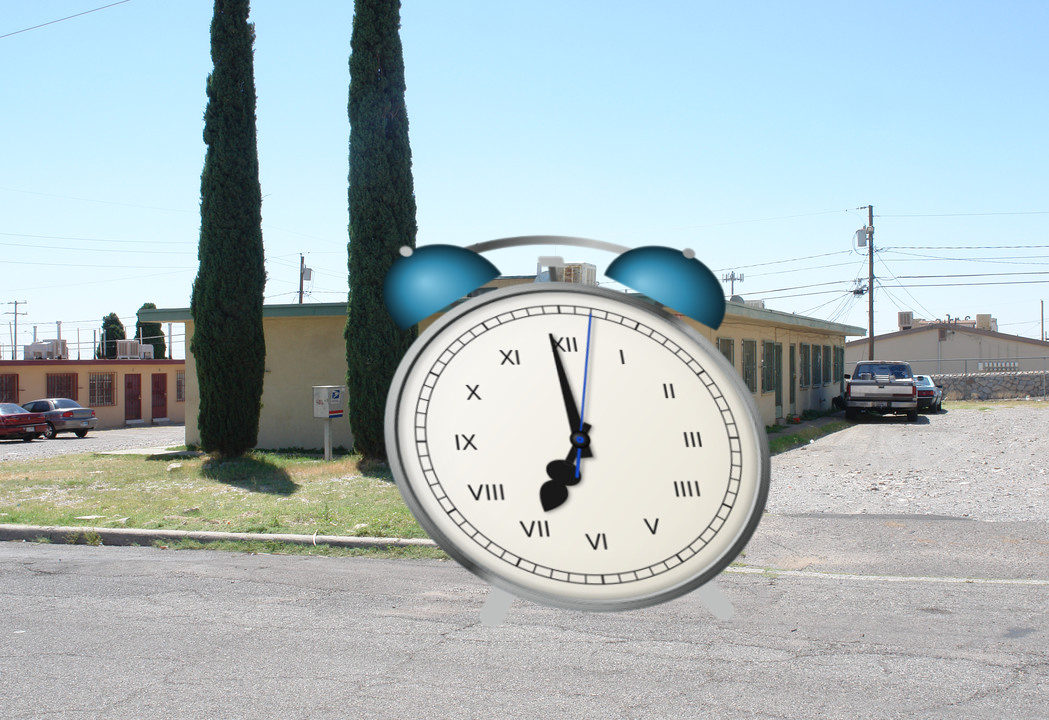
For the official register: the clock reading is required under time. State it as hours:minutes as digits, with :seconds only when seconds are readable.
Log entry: 6:59:02
